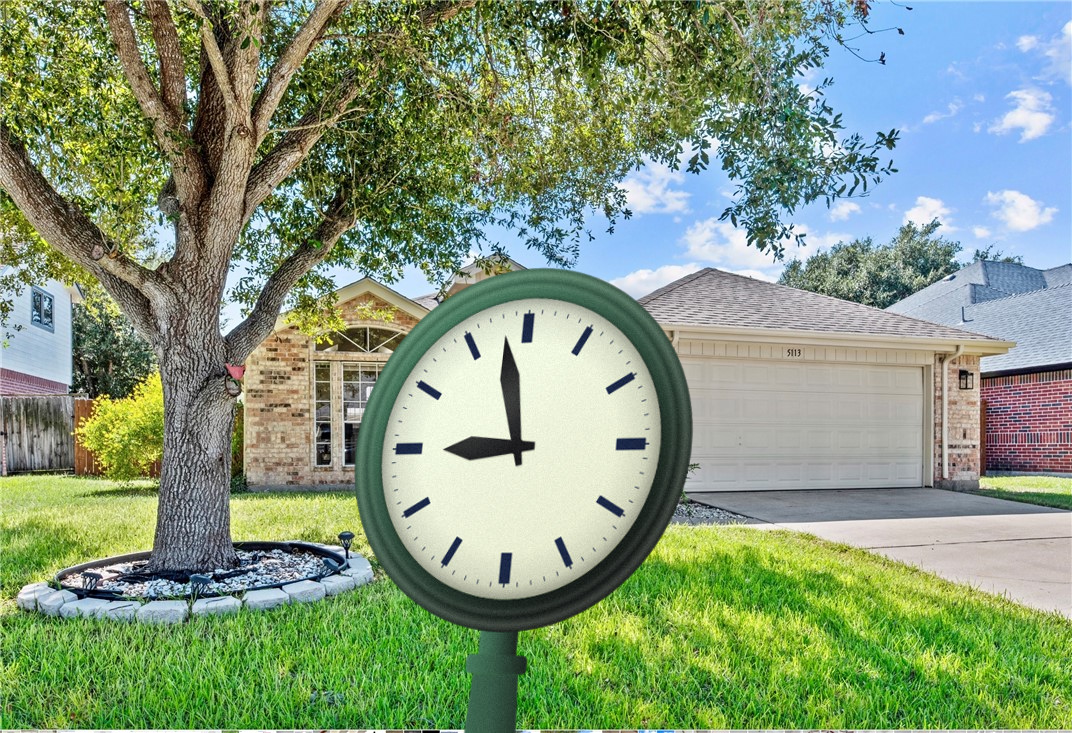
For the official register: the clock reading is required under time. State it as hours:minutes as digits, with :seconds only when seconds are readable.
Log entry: 8:58
